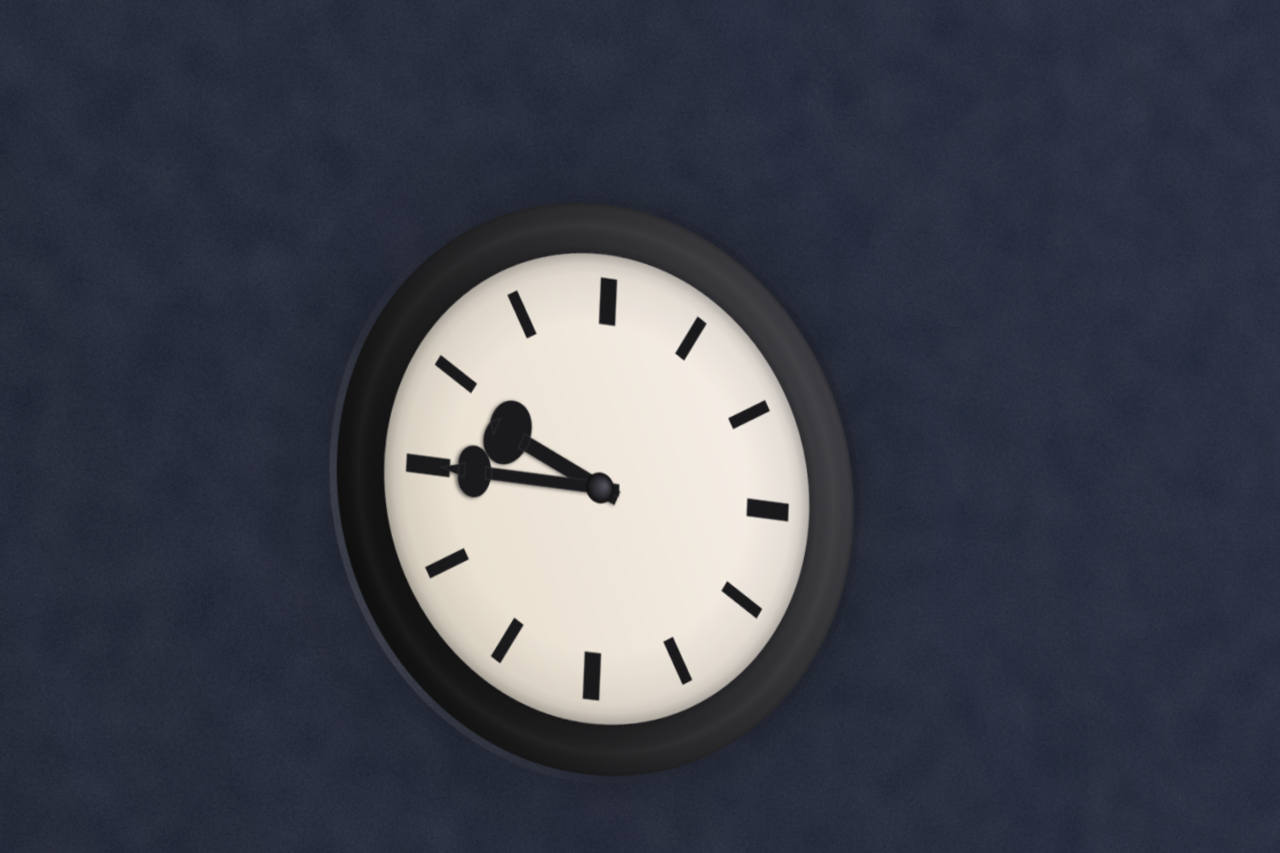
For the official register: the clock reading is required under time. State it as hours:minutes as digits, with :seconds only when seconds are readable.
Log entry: 9:45
